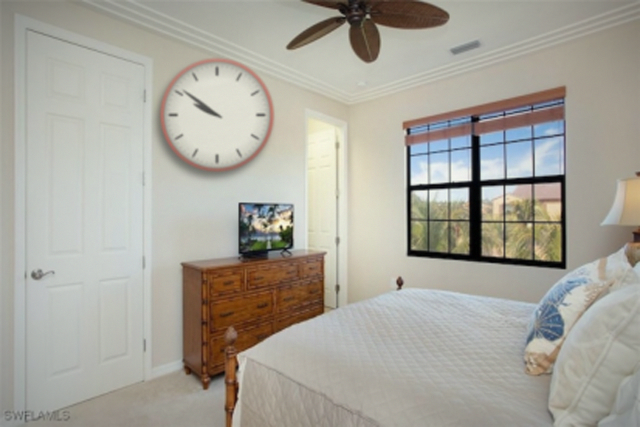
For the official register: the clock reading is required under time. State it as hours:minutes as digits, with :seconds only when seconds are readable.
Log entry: 9:51
